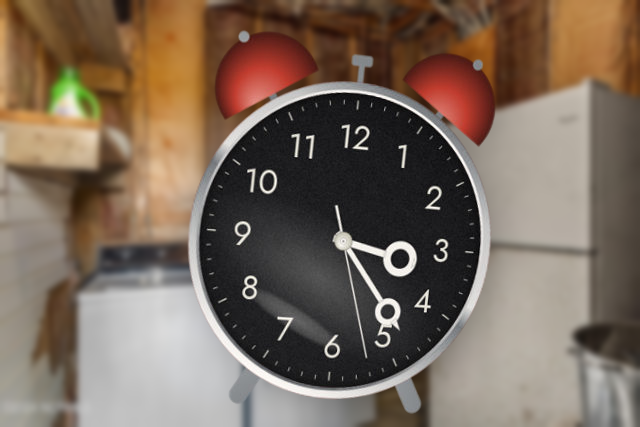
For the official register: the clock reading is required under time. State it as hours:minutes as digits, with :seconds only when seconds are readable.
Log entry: 3:23:27
